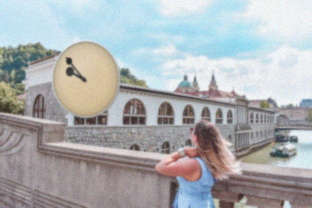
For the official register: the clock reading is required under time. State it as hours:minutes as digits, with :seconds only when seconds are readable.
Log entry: 9:53
